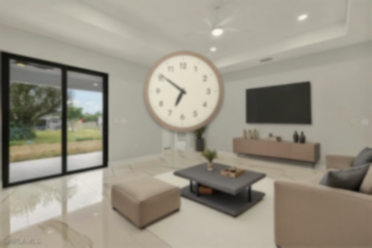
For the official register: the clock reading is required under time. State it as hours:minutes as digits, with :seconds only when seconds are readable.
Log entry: 6:51
